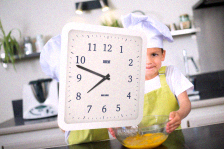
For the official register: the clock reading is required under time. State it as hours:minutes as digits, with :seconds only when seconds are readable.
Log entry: 7:48
